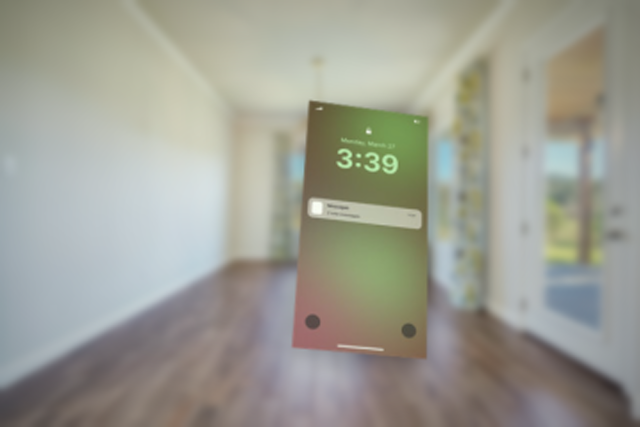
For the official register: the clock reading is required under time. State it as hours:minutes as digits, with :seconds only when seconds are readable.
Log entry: 3:39
